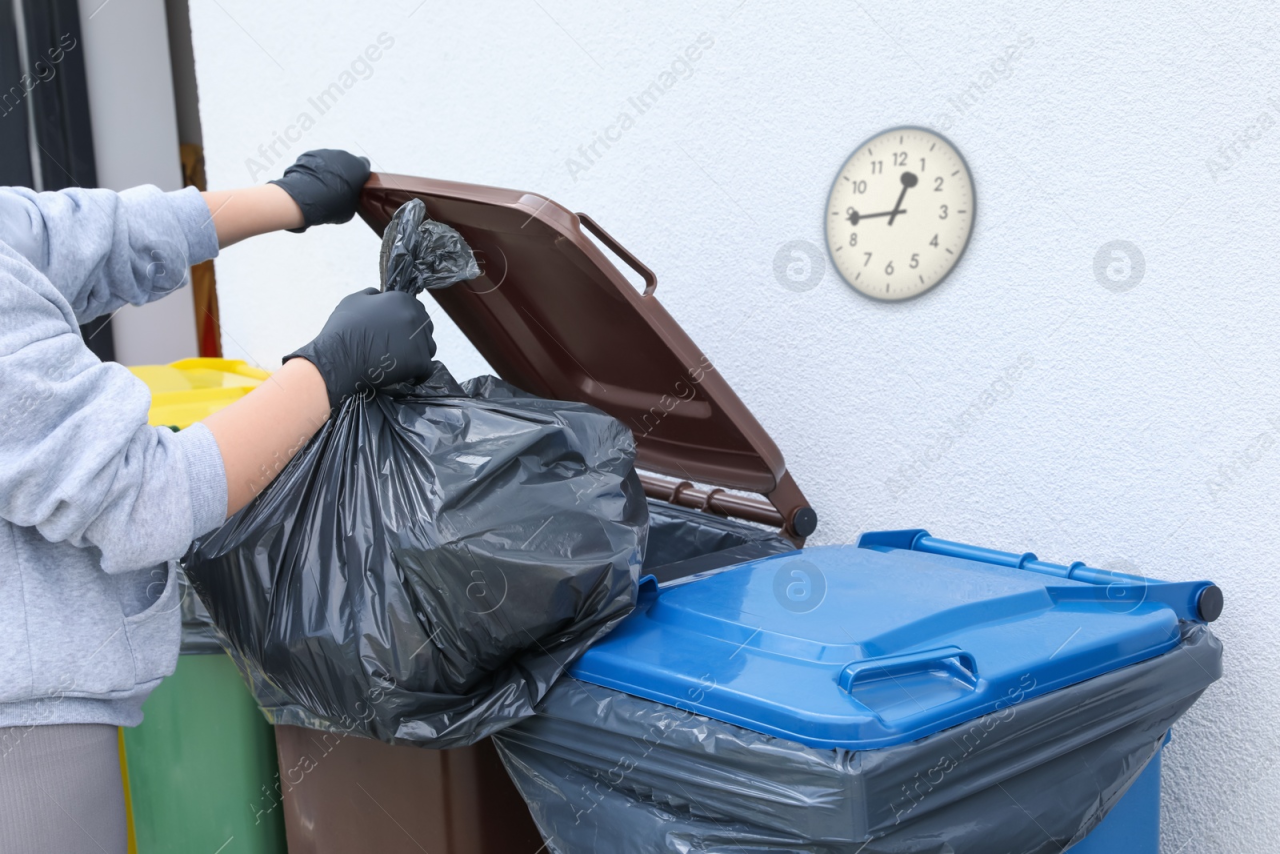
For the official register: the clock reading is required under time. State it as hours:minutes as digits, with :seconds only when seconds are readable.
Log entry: 12:44
